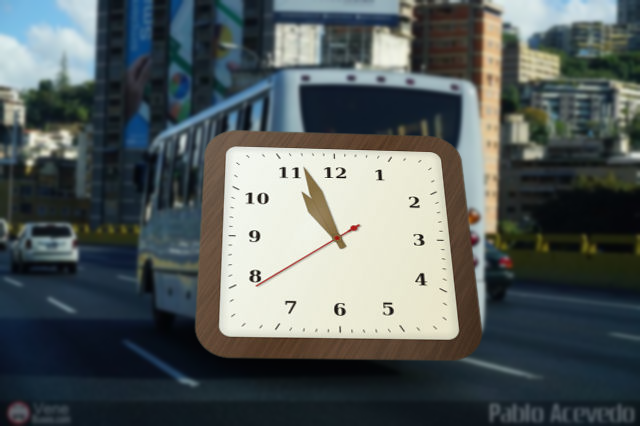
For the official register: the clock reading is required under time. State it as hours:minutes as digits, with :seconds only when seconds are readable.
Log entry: 10:56:39
